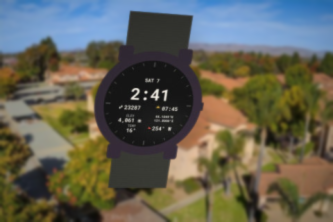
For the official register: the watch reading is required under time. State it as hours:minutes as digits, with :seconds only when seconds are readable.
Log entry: 2:41
